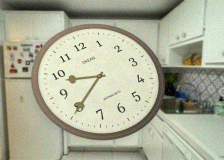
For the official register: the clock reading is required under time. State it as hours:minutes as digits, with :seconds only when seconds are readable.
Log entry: 9:40
